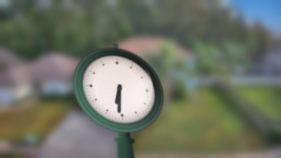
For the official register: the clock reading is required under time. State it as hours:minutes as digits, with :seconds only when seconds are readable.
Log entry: 6:31
